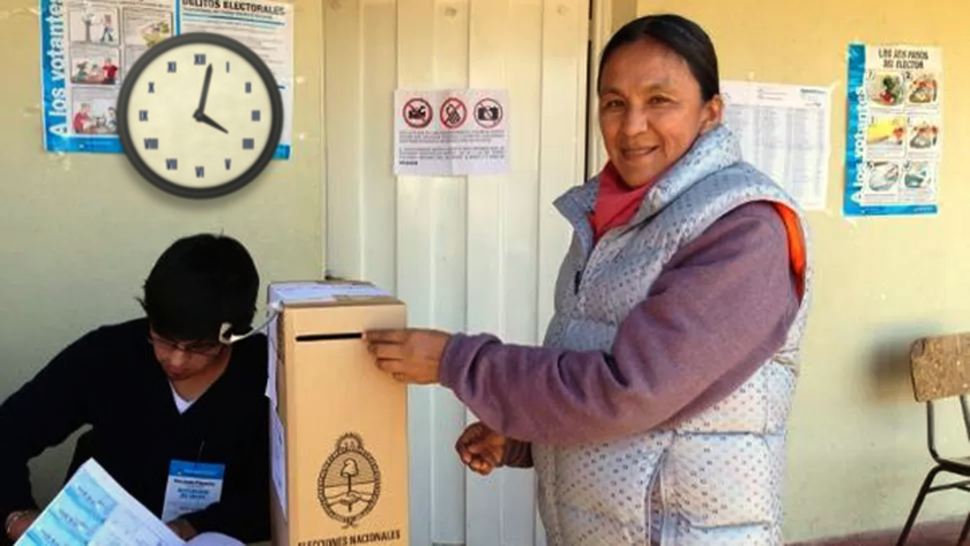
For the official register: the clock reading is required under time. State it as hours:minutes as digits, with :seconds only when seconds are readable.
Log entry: 4:02
